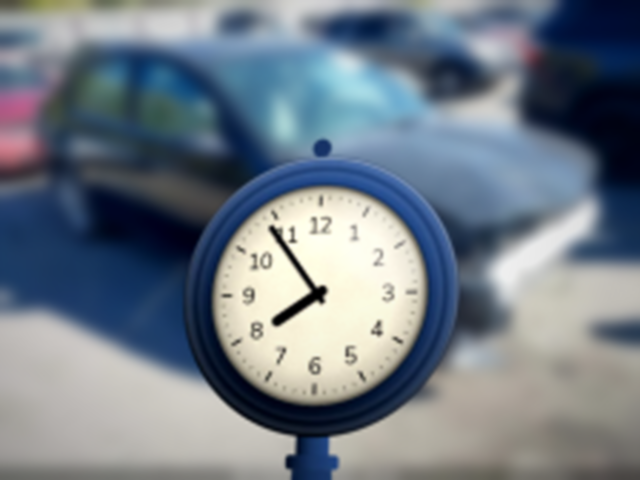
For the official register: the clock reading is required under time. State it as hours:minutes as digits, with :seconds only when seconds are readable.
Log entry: 7:54
